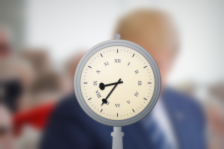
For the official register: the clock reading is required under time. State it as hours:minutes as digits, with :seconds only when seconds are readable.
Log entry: 8:36
